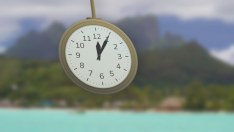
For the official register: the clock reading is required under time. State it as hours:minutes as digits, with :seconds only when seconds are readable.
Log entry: 12:05
